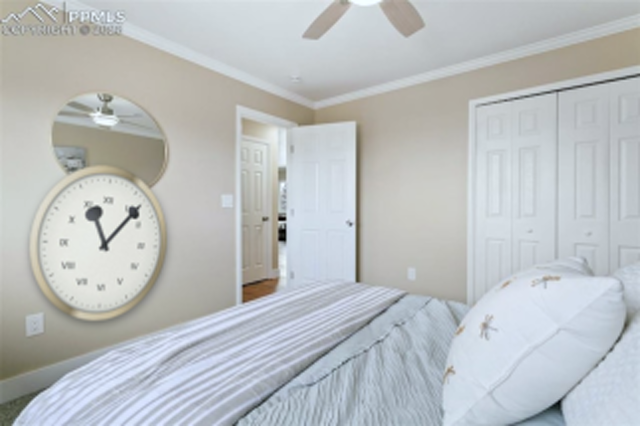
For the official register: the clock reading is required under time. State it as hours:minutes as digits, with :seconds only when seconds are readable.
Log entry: 11:07
